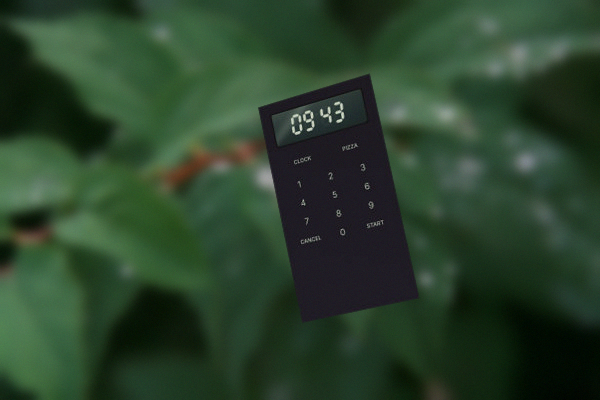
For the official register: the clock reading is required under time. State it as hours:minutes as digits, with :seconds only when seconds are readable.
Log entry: 9:43
